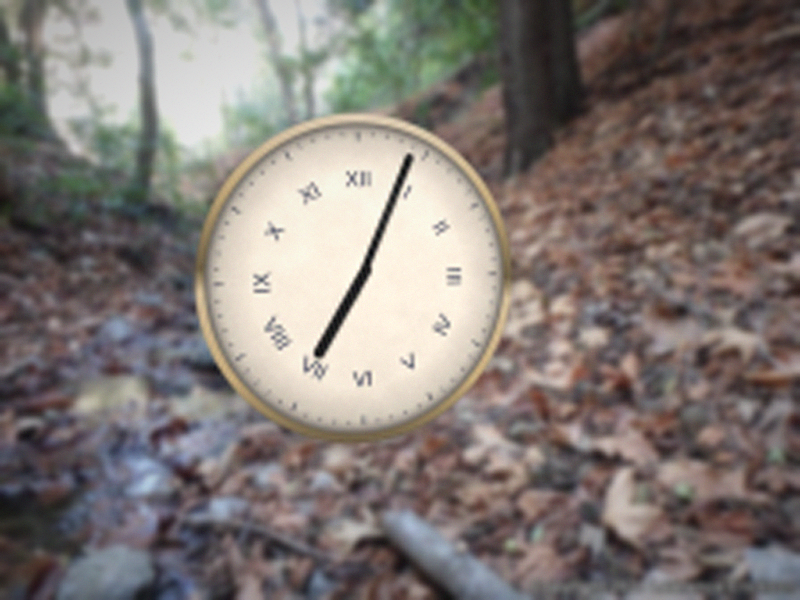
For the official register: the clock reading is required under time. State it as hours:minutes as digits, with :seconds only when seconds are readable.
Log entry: 7:04
